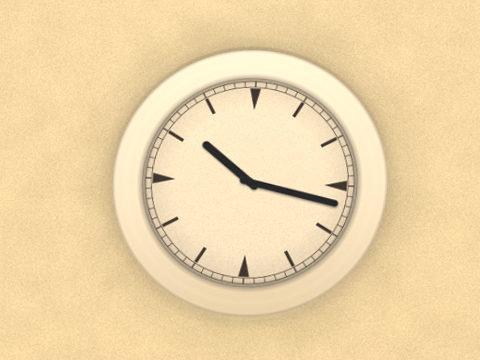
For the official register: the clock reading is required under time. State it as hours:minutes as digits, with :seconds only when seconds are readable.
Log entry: 10:17
